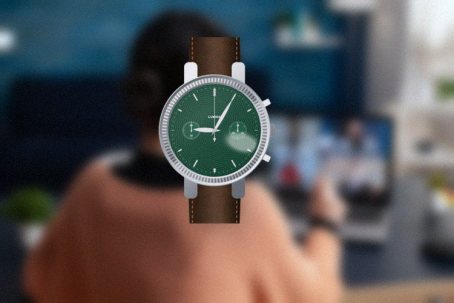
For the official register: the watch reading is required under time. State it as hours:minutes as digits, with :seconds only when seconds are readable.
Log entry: 9:05
